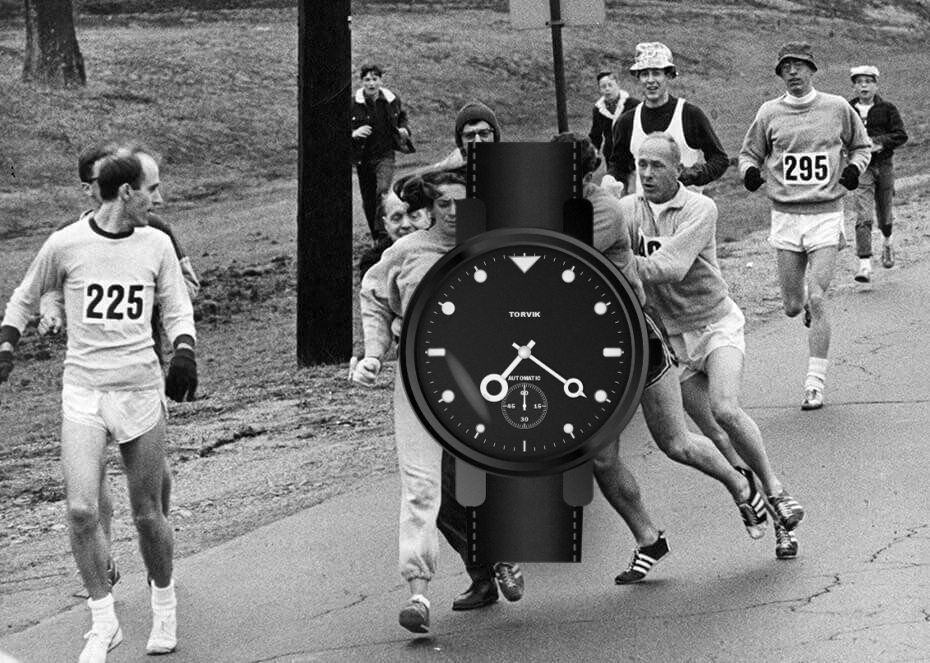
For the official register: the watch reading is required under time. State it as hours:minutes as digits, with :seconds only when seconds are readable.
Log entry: 7:21
